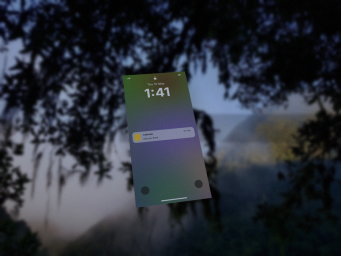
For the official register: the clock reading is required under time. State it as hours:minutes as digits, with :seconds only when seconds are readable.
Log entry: 1:41
